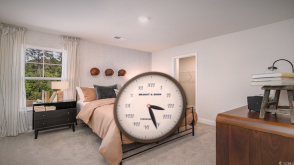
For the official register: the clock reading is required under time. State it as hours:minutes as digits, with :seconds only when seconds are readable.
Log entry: 3:26
